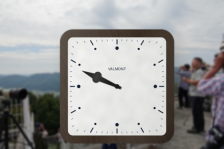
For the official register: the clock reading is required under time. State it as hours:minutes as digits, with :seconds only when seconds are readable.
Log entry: 9:49
